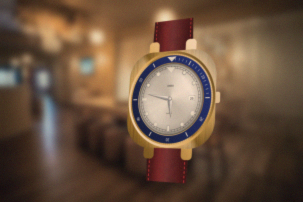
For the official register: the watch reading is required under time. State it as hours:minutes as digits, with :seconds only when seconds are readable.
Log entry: 5:47
